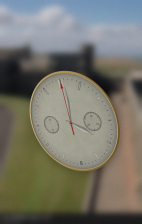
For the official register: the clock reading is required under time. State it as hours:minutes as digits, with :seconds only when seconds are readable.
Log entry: 4:01
